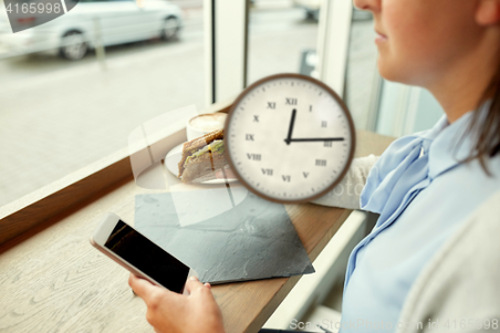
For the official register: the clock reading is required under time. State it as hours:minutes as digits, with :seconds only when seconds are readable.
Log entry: 12:14
